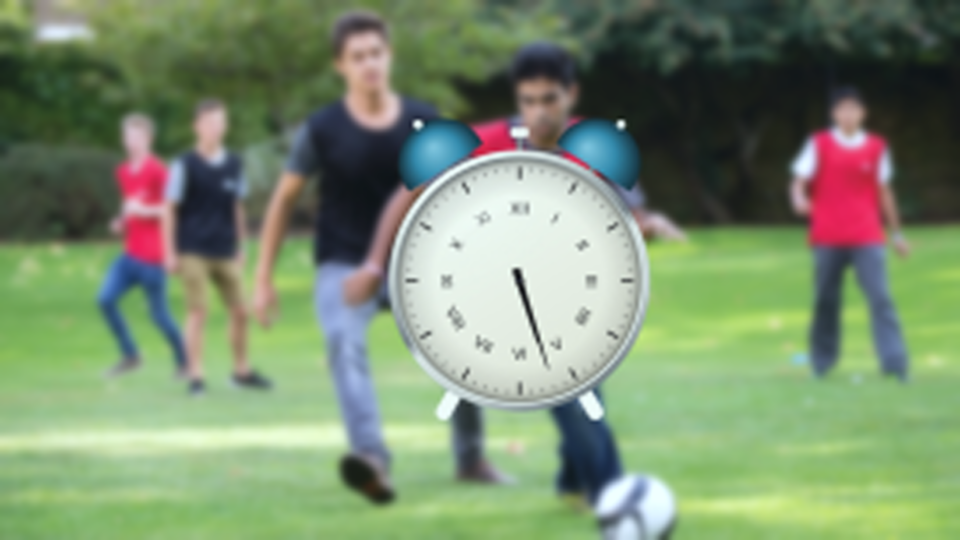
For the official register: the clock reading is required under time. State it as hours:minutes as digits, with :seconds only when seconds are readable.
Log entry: 5:27
